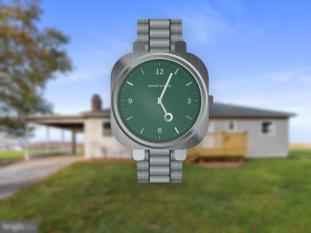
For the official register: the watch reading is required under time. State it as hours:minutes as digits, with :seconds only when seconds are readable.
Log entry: 5:04
